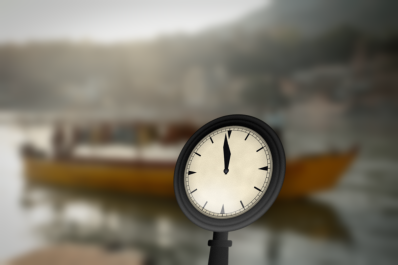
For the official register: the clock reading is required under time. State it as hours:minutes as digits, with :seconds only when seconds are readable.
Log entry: 11:59
